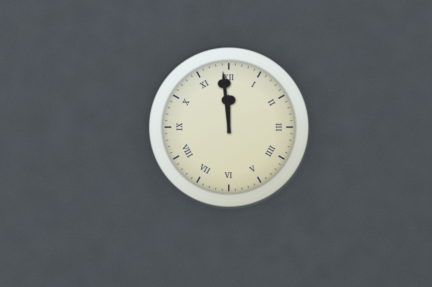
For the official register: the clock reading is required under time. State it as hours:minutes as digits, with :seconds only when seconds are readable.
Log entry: 11:59
